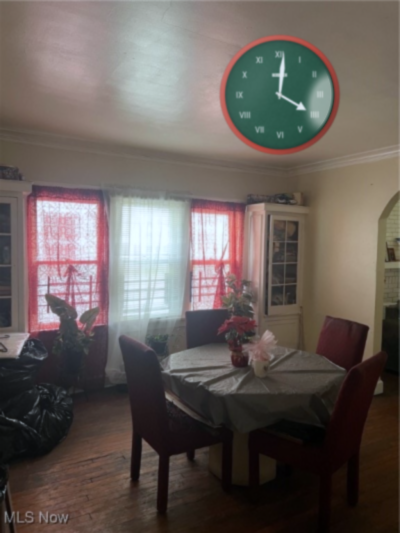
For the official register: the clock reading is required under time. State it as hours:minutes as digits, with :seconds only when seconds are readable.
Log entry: 4:01
